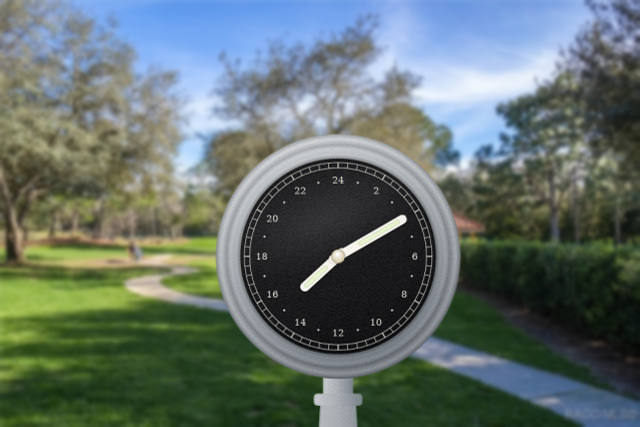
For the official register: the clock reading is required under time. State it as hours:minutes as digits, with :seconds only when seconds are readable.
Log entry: 15:10
